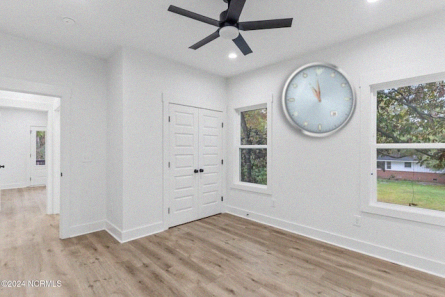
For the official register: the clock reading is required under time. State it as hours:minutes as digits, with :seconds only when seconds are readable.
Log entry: 10:59
